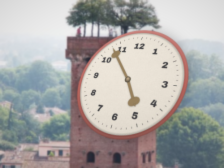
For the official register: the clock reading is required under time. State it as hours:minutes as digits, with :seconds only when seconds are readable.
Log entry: 4:53
